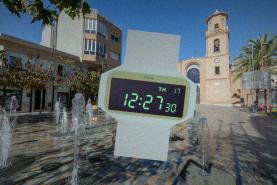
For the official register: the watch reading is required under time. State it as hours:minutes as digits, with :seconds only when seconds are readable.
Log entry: 12:27:30
